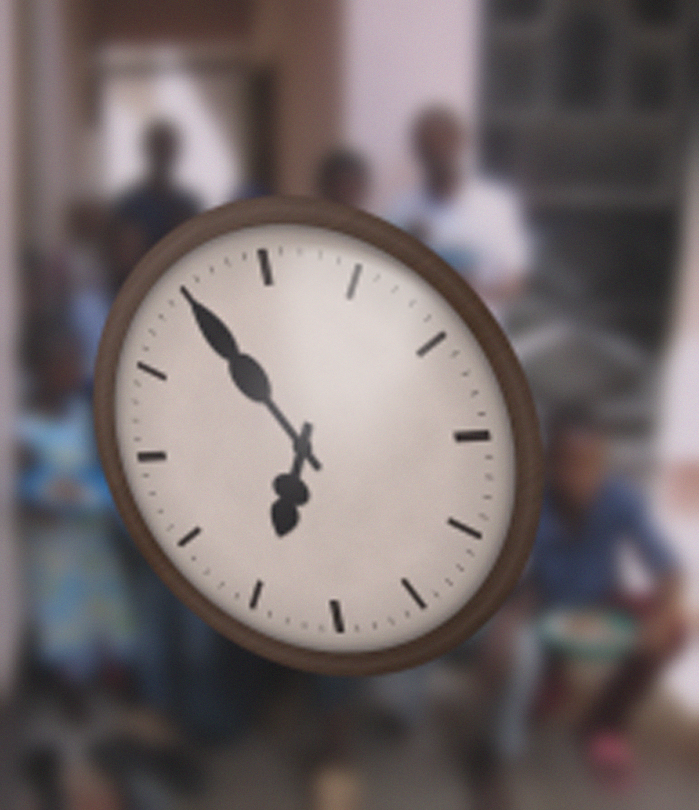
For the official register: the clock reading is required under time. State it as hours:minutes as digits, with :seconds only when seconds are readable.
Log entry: 6:55
